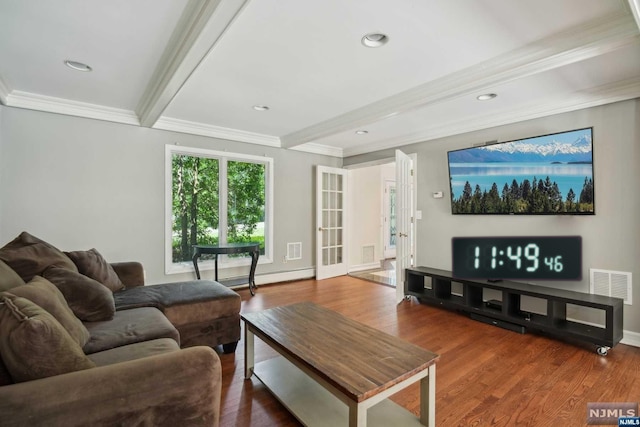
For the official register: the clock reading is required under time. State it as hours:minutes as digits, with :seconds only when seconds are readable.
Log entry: 11:49:46
